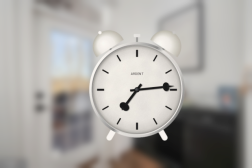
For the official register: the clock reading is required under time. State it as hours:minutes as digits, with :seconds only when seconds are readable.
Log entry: 7:14
